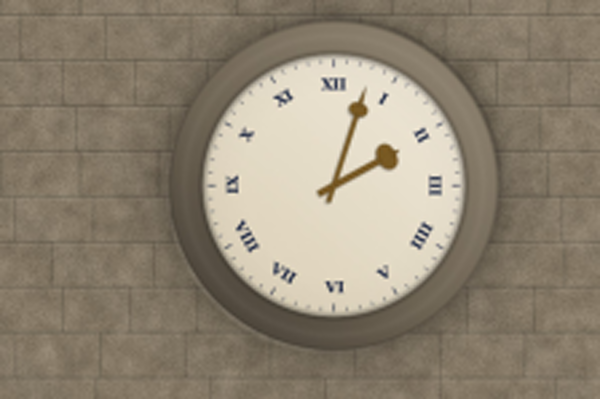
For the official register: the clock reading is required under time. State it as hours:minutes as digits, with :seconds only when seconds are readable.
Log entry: 2:03
